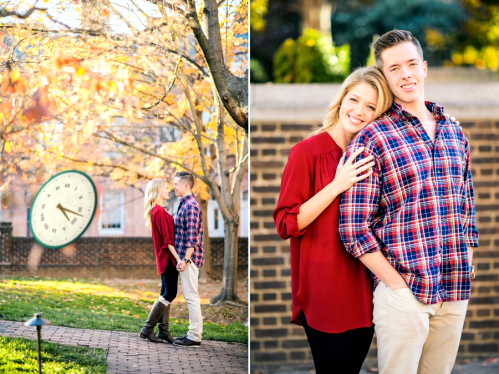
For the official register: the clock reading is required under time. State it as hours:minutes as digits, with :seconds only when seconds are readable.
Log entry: 4:17
